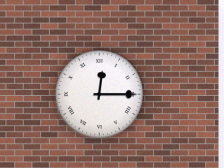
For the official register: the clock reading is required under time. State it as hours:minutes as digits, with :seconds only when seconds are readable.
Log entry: 12:15
